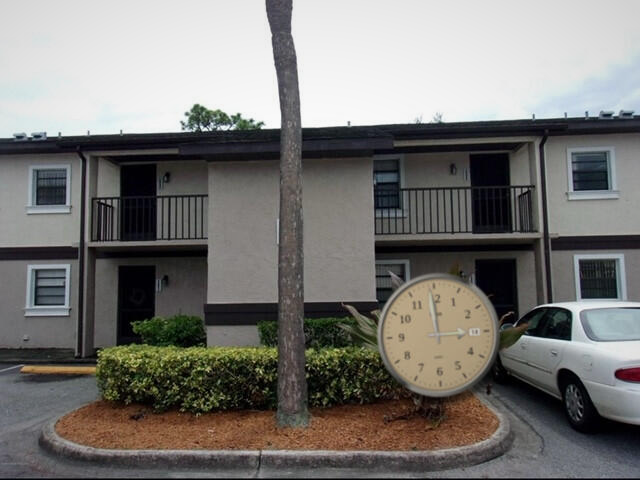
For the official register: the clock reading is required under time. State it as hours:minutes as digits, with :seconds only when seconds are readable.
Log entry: 2:59
